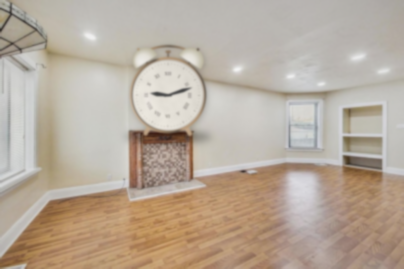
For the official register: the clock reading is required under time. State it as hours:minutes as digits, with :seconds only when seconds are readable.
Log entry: 9:12
